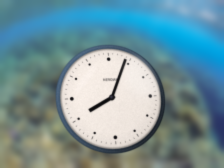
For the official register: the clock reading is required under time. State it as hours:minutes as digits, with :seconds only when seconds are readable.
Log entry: 8:04
